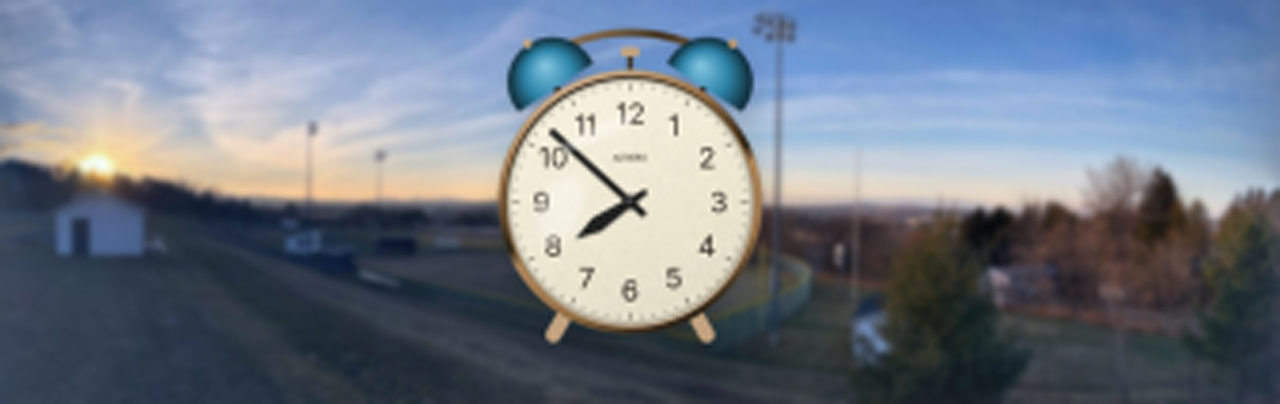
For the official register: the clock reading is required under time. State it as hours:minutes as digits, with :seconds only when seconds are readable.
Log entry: 7:52
